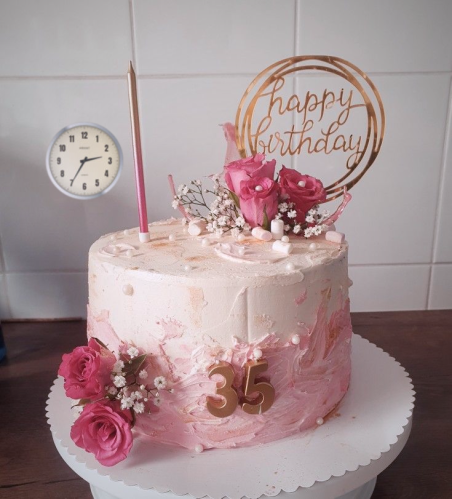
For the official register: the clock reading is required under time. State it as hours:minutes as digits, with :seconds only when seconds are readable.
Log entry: 2:35
